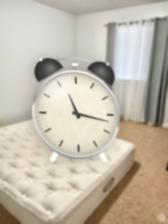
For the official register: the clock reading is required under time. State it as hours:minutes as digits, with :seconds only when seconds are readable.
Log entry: 11:17
